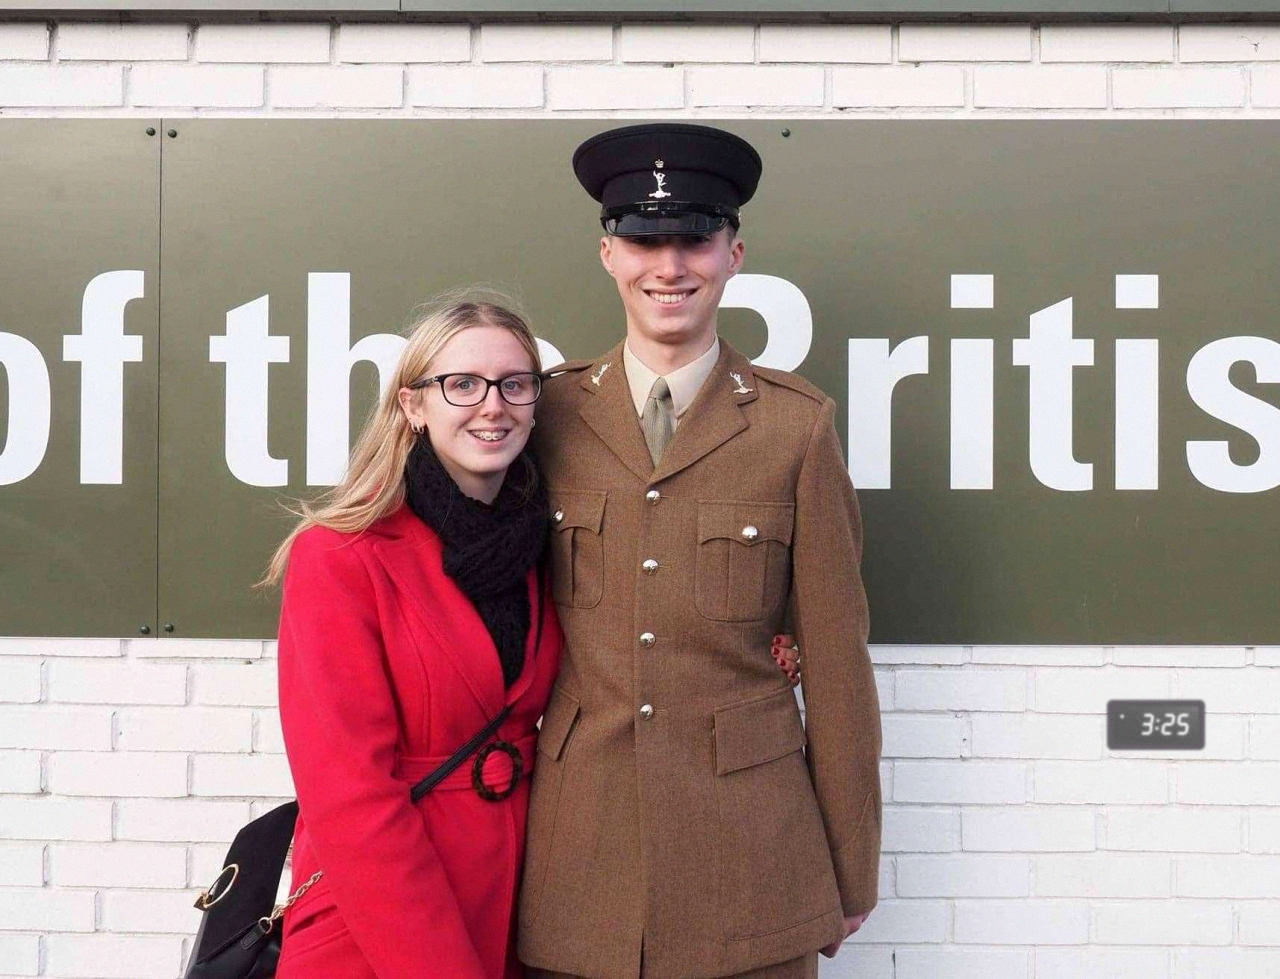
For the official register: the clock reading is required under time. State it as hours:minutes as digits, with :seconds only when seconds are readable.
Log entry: 3:25
